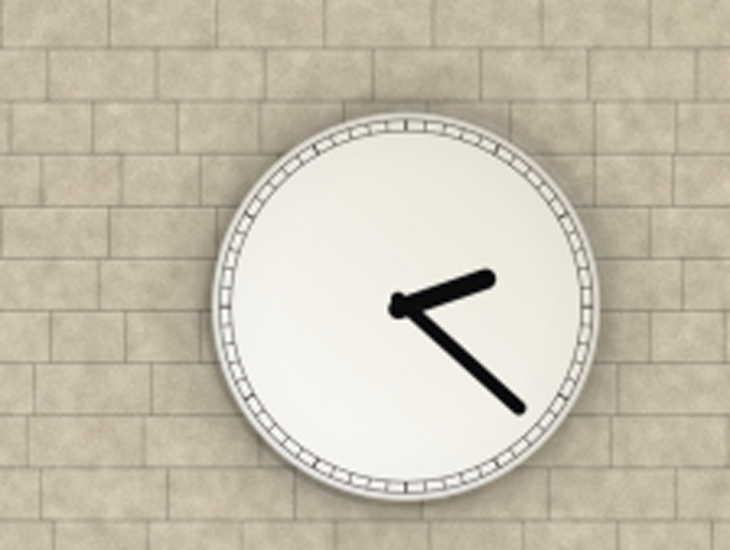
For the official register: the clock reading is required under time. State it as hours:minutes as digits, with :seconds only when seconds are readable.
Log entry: 2:22
